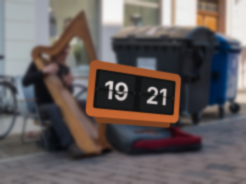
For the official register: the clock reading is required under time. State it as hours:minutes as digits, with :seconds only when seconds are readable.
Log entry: 19:21
